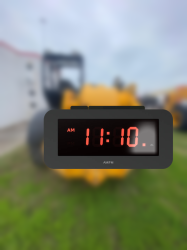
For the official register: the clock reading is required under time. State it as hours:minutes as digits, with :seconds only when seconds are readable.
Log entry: 11:10
